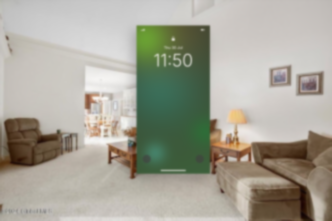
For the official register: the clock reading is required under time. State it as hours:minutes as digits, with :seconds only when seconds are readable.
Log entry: 11:50
